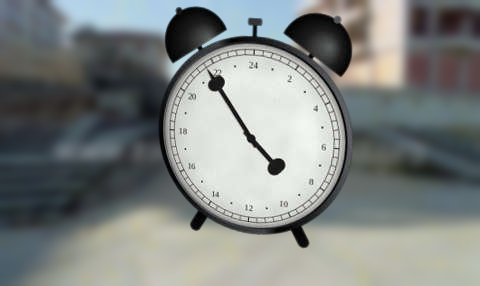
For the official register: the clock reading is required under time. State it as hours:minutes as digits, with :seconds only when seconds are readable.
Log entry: 8:54
